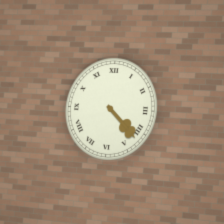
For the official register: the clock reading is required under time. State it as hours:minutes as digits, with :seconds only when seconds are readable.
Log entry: 4:22
